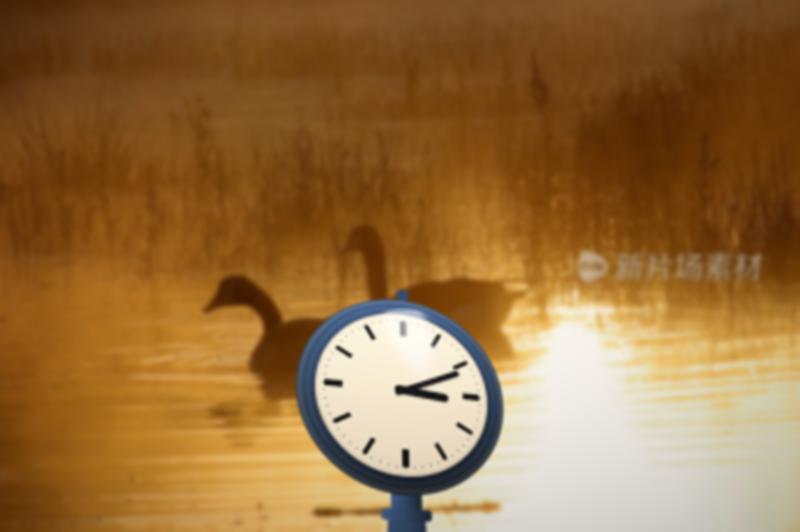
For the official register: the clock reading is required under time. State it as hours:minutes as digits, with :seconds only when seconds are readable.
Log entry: 3:11
